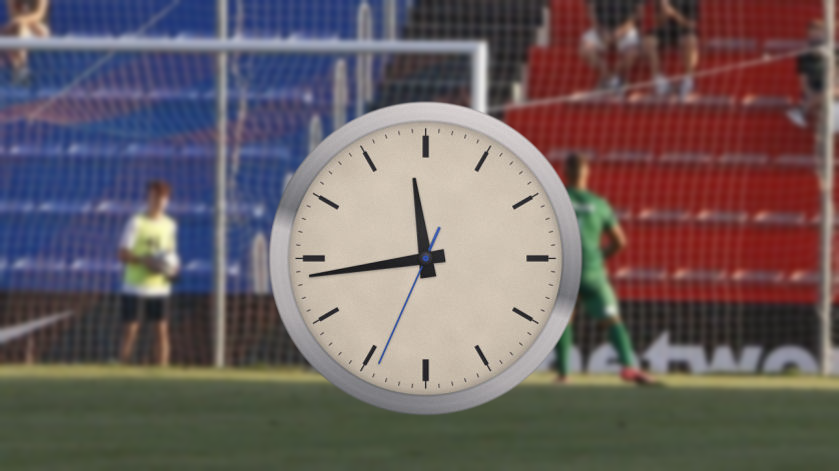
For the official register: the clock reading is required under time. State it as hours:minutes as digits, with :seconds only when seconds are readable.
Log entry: 11:43:34
